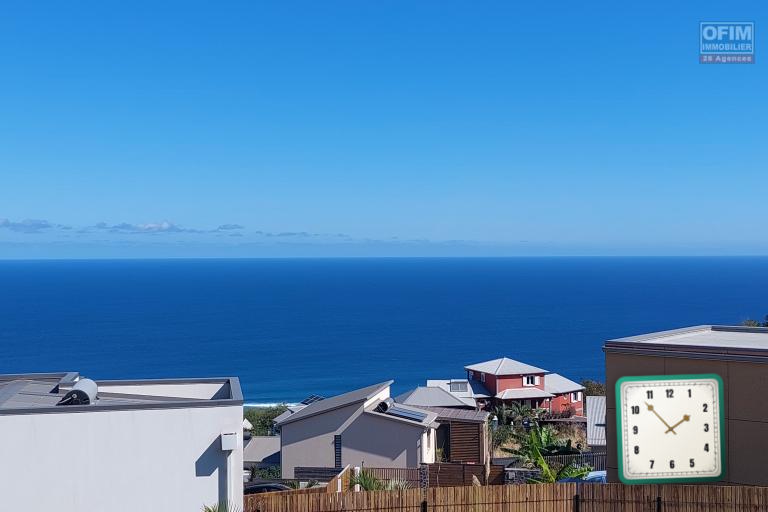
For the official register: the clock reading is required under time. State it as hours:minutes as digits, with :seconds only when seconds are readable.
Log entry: 1:53
